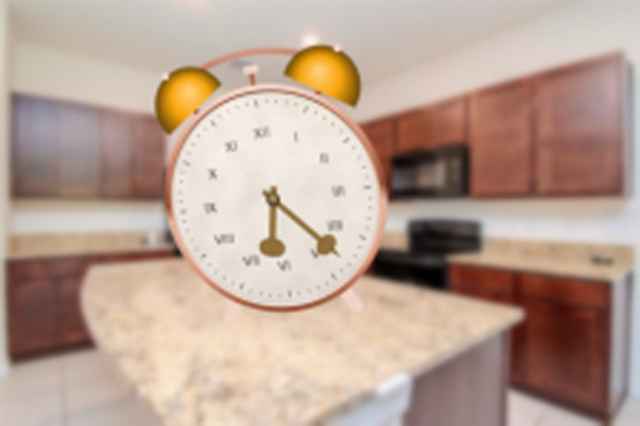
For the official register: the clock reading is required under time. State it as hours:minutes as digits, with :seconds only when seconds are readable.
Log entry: 6:23
